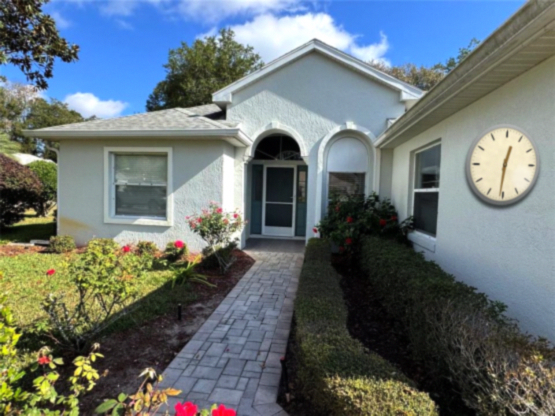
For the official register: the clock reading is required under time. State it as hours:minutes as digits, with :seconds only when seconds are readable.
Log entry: 12:31
